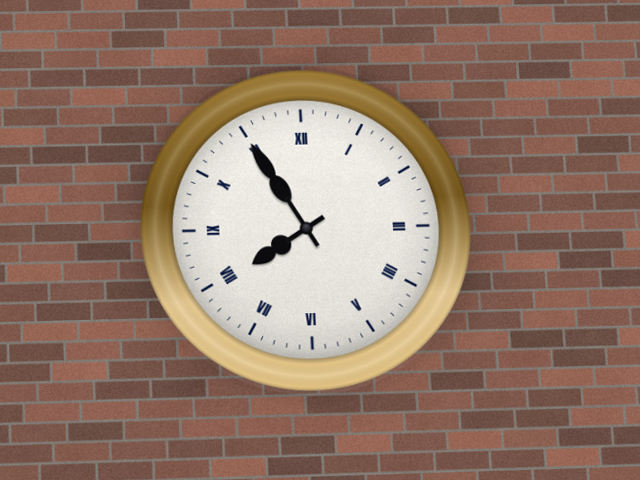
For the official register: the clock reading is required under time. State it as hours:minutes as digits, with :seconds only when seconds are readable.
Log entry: 7:55
